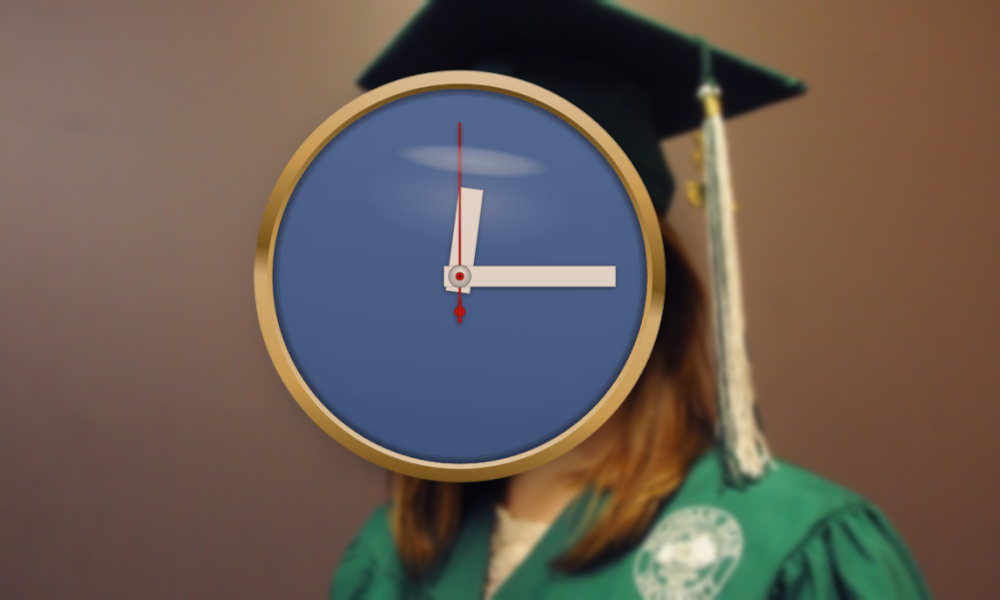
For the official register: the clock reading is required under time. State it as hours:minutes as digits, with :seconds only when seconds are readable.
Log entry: 12:15:00
